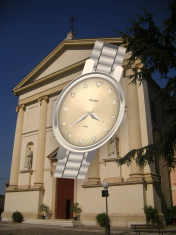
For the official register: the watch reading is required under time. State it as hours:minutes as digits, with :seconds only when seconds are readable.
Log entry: 3:38
